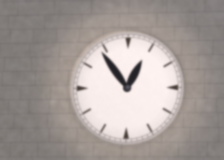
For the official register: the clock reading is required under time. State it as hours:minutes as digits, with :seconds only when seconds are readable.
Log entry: 12:54
